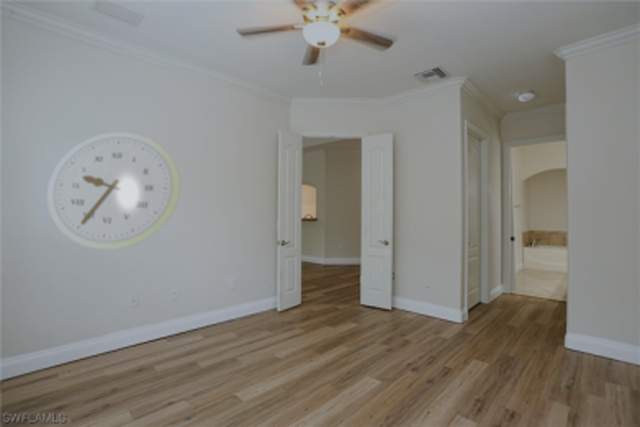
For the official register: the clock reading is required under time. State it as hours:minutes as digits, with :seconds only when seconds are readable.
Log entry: 9:35
